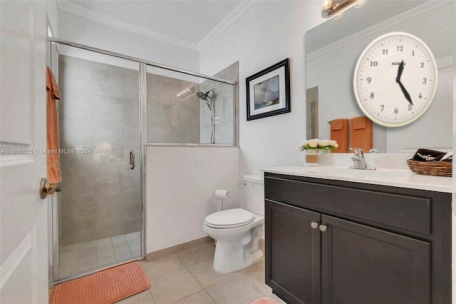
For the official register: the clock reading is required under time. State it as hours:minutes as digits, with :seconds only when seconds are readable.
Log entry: 12:24
